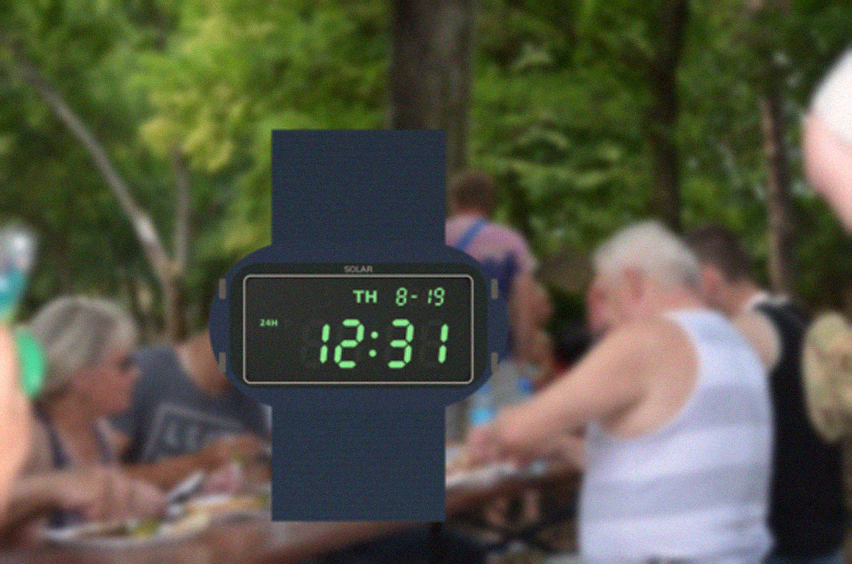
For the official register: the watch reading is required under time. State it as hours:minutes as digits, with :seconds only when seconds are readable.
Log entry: 12:31
